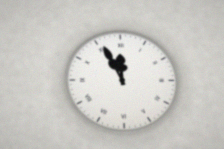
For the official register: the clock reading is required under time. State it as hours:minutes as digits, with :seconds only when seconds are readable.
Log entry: 11:56
